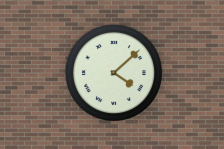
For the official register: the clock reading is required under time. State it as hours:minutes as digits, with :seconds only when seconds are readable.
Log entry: 4:08
